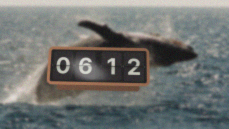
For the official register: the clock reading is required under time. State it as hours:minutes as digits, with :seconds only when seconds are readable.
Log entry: 6:12
